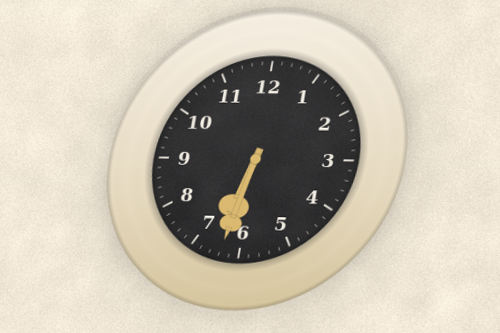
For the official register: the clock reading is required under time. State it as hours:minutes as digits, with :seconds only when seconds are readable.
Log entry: 6:32
